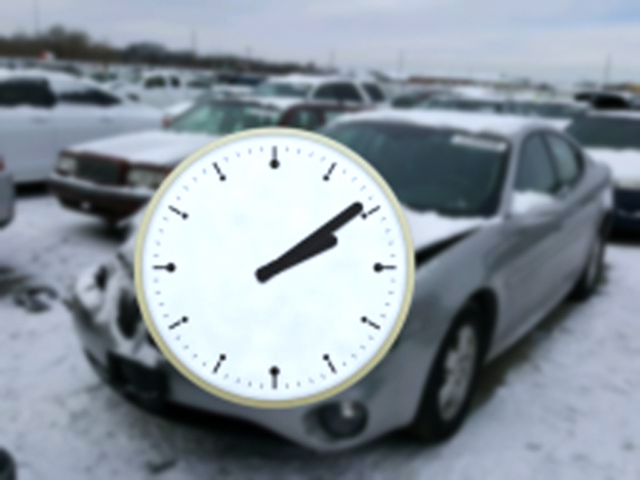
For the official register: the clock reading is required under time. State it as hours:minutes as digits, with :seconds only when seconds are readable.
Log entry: 2:09
